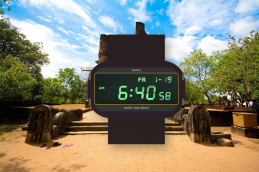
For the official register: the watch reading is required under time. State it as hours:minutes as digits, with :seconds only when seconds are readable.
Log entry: 6:40:58
